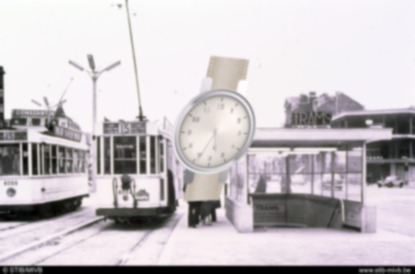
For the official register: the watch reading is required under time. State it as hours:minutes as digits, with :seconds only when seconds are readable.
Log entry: 5:34
